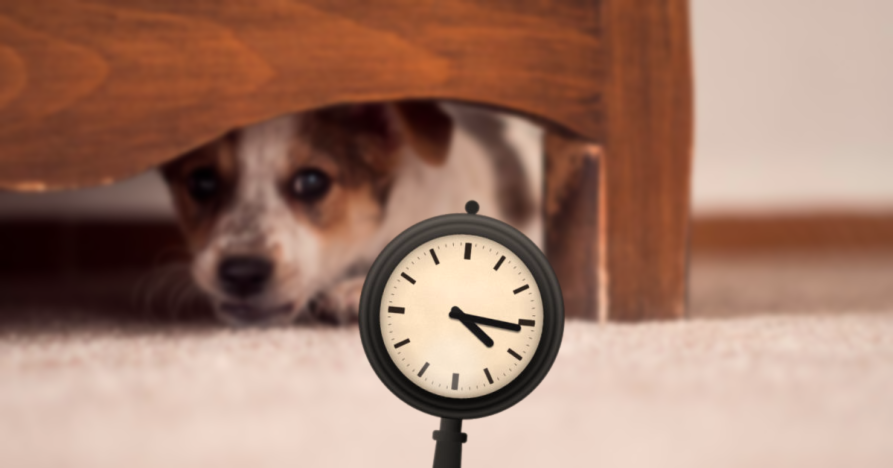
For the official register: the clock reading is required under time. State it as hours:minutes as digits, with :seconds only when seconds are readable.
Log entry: 4:16
